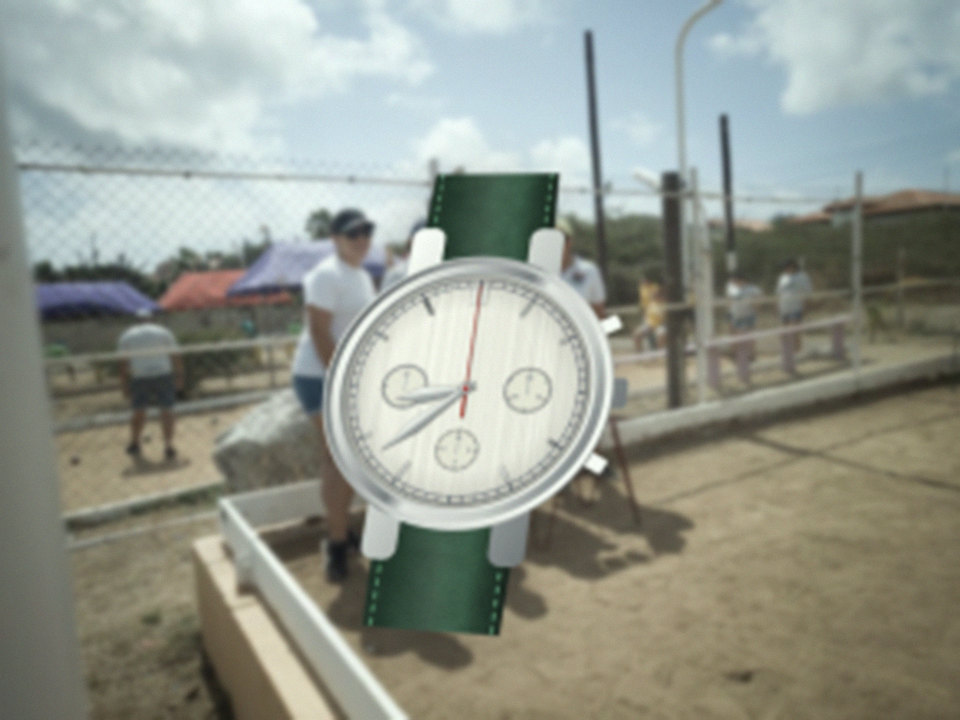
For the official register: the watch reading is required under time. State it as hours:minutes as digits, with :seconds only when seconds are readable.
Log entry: 8:38
